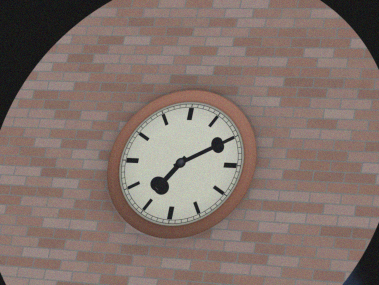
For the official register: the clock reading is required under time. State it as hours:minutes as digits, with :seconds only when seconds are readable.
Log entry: 7:10
